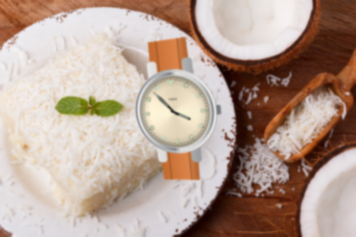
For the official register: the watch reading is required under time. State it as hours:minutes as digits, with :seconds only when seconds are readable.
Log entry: 3:53
